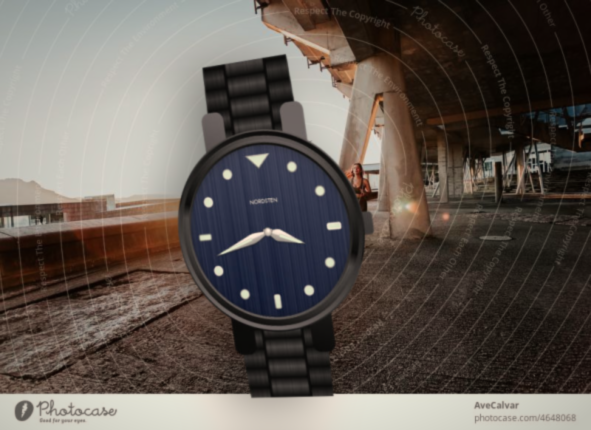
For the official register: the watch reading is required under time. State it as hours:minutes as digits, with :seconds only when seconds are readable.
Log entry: 3:42
